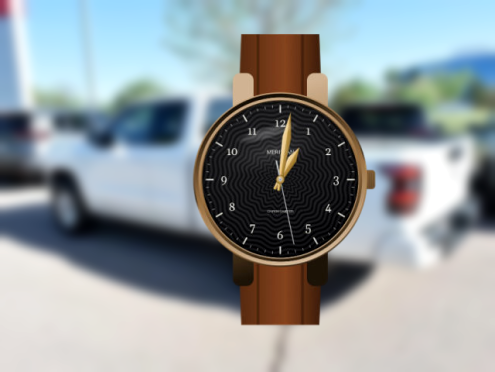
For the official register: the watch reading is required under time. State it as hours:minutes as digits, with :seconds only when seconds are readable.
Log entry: 1:01:28
